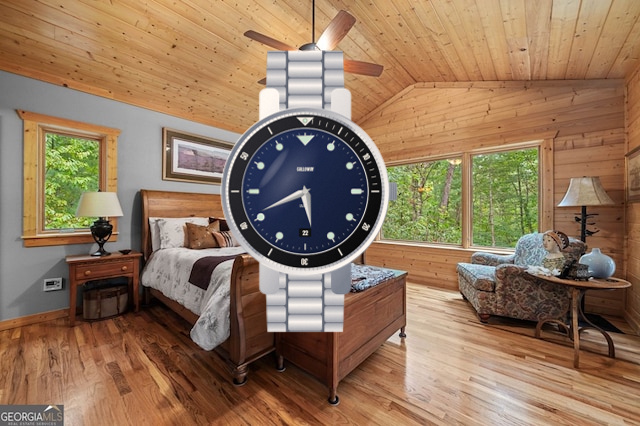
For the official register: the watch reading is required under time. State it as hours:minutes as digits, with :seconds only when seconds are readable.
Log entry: 5:41
